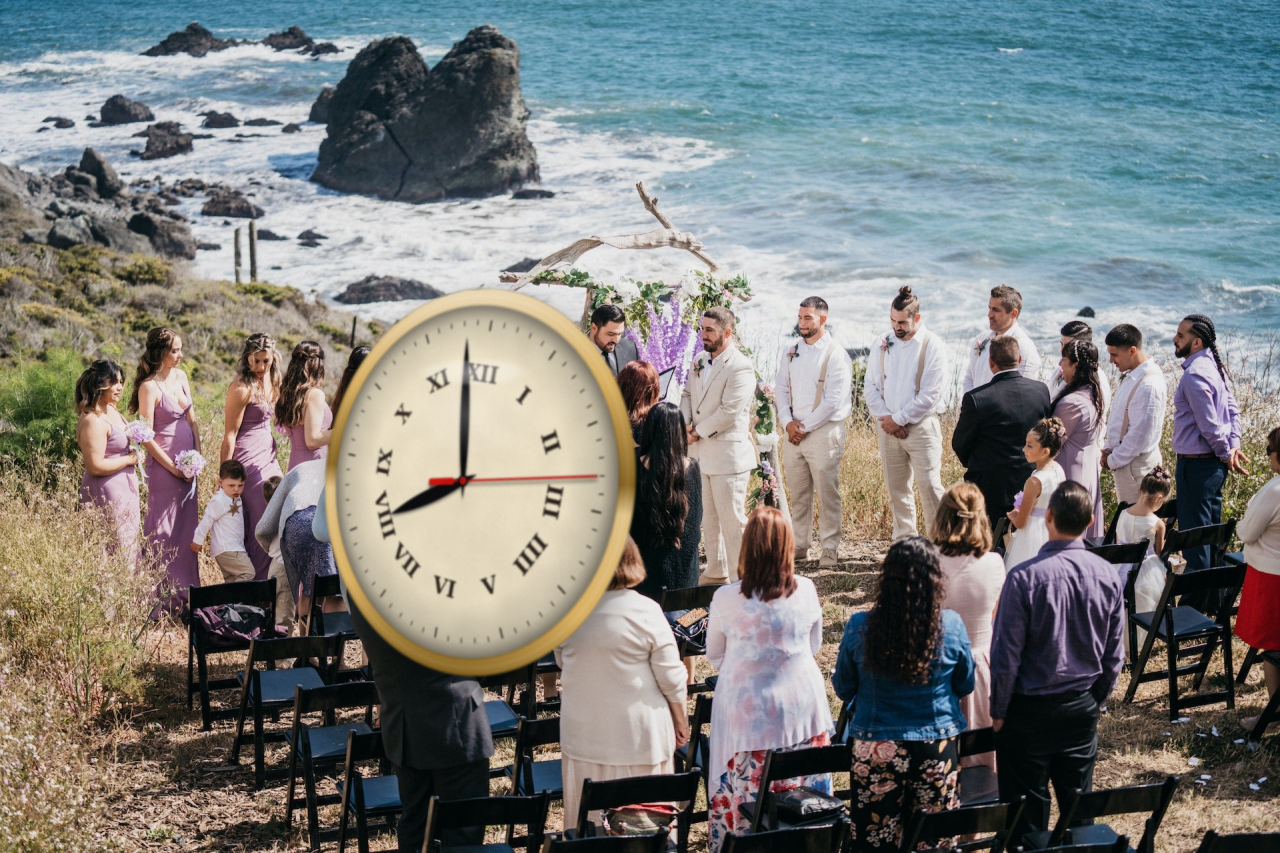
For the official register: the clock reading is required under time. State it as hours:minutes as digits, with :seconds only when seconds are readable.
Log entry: 7:58:13
